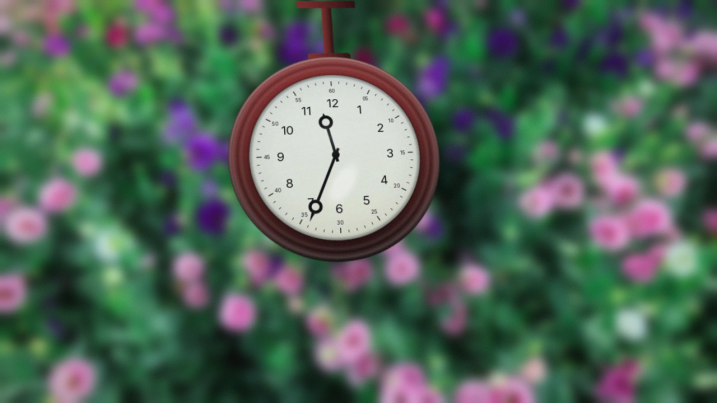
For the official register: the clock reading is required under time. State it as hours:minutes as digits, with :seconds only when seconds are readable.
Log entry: 11:34
